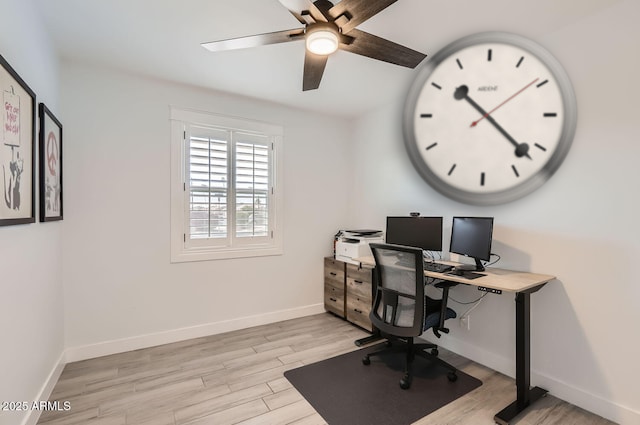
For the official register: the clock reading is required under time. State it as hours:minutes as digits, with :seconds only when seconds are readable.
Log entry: 10:22:09
